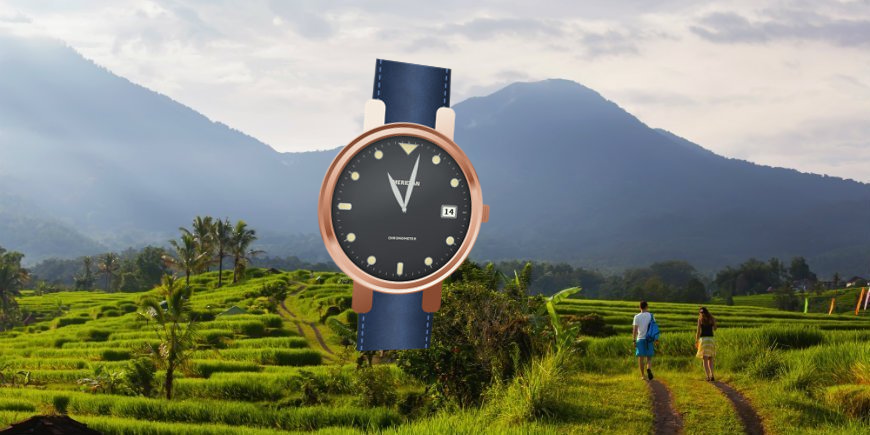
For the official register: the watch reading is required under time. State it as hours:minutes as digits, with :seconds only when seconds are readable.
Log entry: 11:02
